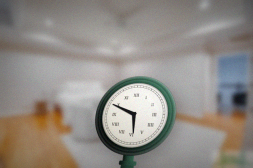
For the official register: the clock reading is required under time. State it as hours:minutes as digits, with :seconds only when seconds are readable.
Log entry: 5:49
